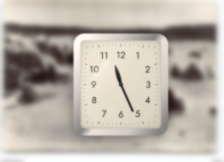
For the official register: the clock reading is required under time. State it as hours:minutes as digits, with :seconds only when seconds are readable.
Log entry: 11:26
